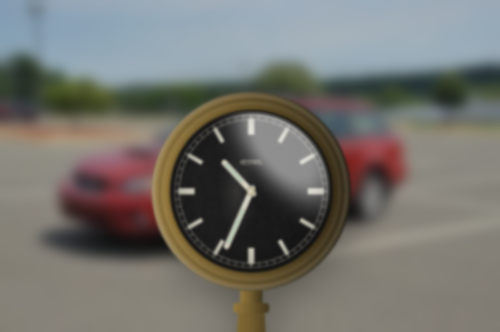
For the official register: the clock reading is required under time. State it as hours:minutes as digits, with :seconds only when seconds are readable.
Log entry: 10:34
